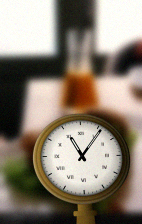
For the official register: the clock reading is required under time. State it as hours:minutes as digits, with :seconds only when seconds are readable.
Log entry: 11:06
